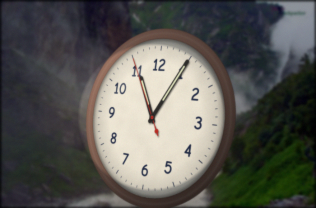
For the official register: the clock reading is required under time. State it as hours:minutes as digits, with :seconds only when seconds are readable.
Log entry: 11:04:55
